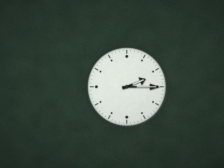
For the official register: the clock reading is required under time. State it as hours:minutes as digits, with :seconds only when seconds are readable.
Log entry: 2:15
